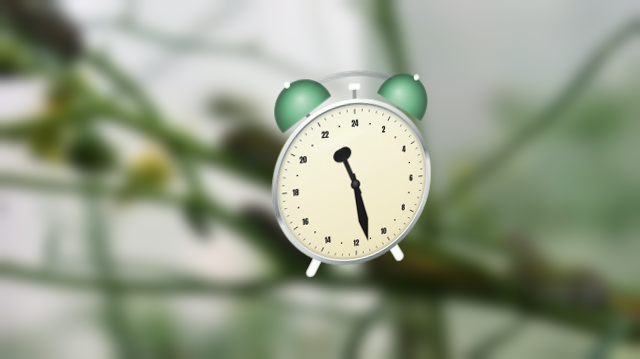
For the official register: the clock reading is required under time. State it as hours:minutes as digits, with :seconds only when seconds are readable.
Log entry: 22:28
